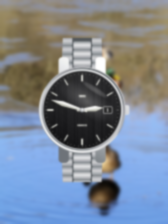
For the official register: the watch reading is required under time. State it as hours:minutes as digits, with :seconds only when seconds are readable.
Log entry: 2:48
